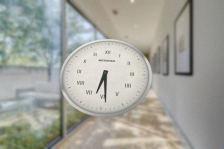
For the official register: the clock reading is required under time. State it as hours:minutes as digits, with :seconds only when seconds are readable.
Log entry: 6:29
